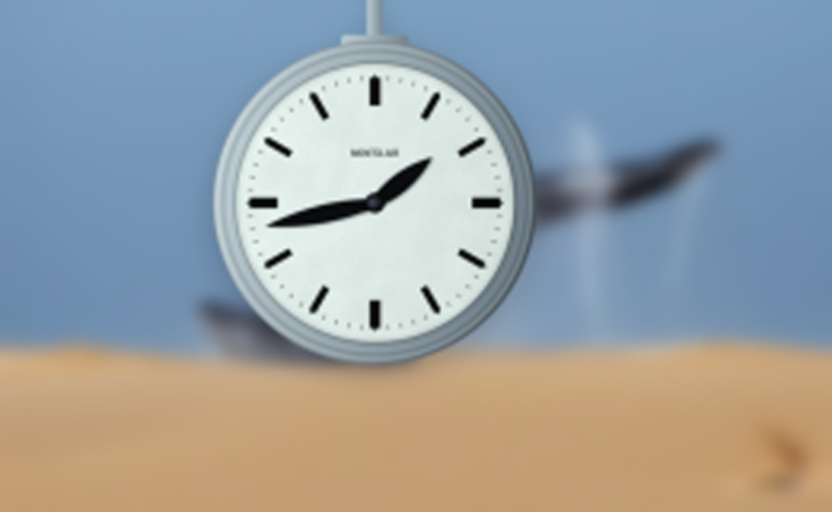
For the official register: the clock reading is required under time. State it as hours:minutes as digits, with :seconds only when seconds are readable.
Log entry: 1:43
